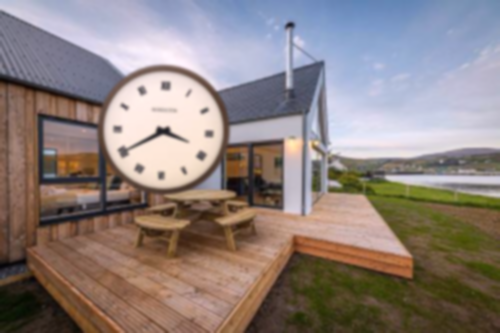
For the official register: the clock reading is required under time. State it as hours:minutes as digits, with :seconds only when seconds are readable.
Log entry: 3:40
